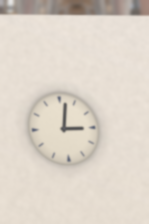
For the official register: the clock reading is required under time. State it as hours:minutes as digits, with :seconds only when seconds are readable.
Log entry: 3:02
